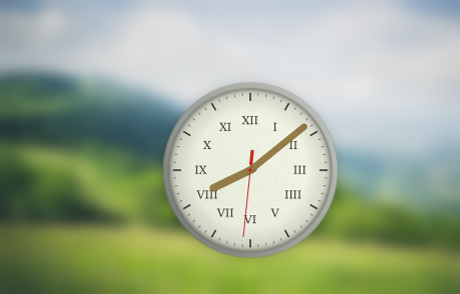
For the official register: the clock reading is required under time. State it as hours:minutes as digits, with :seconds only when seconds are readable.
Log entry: 8:08:31
